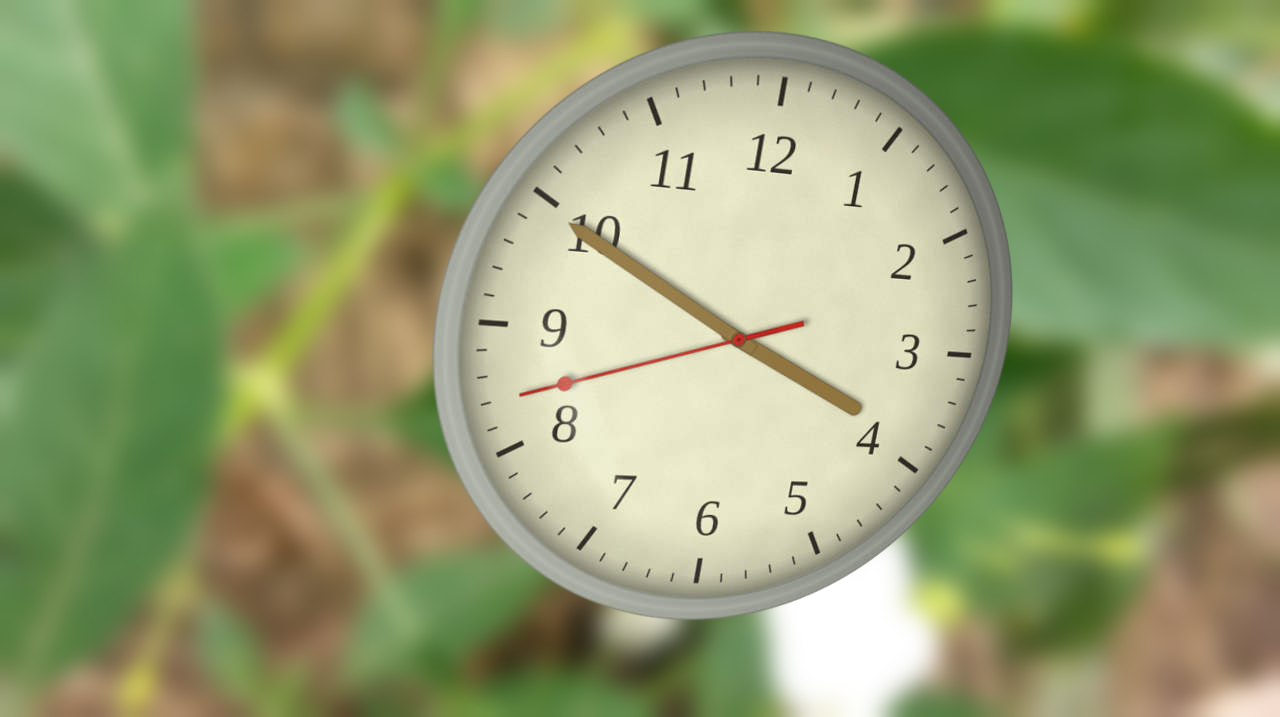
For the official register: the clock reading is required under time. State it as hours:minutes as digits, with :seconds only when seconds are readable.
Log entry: 3:49:42
